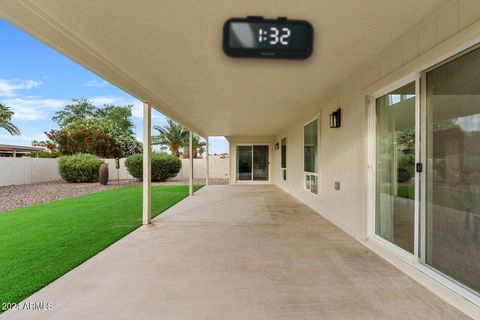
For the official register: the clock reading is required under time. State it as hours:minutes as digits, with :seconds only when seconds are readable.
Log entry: 1:32
